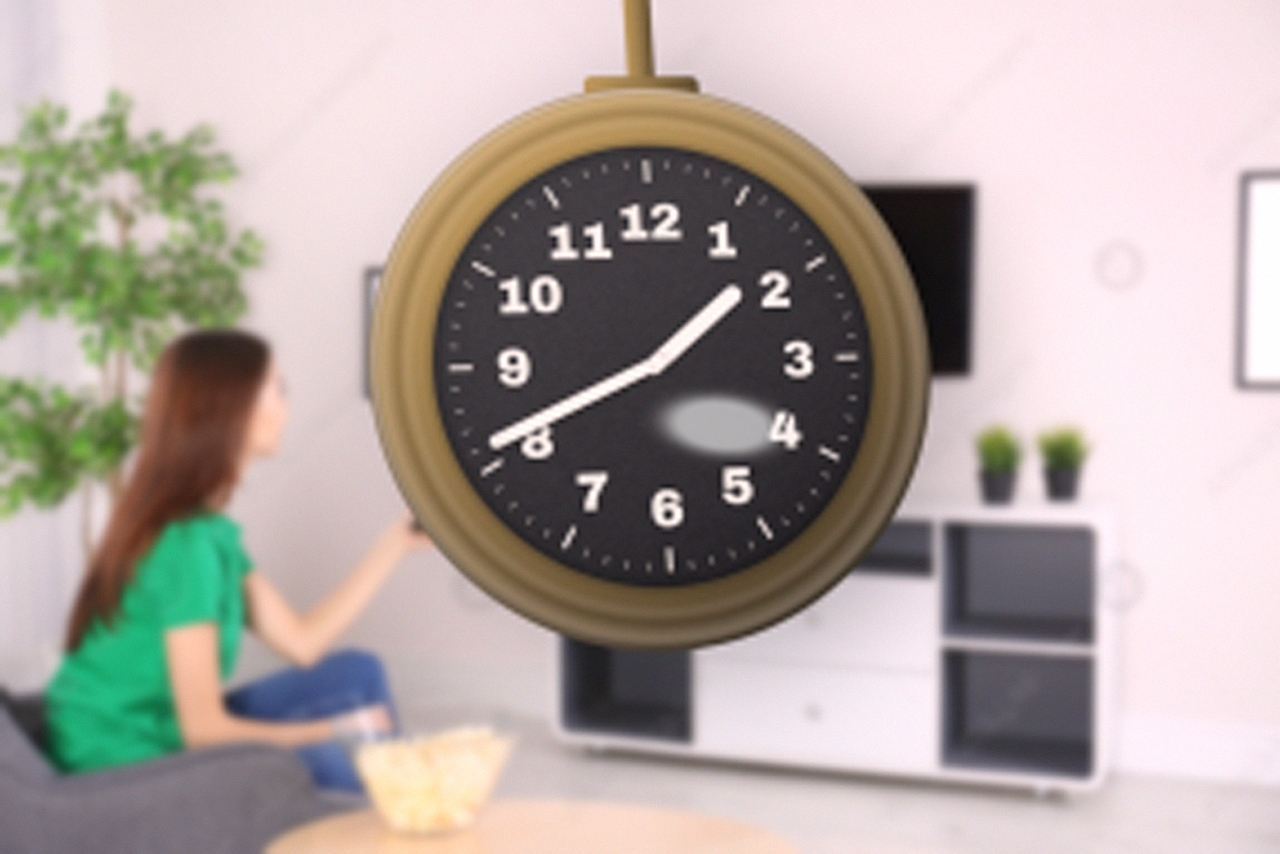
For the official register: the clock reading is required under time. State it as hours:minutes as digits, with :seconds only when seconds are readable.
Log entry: 1:41
